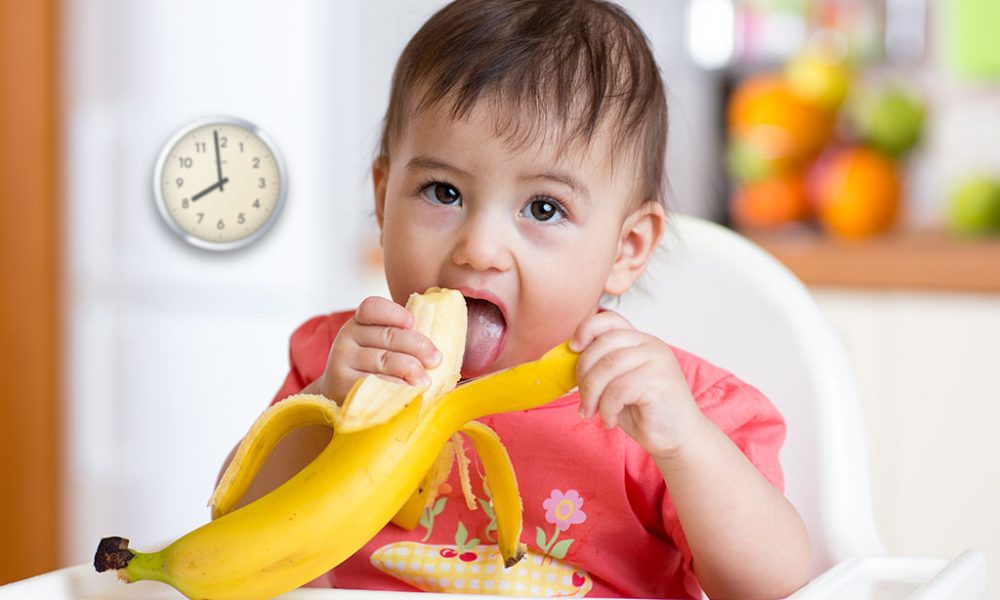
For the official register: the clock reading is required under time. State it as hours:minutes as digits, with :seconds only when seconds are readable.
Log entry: 7:59
